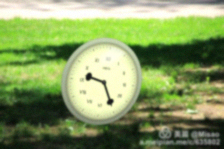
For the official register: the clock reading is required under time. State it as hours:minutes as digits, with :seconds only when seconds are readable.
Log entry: 9:25
